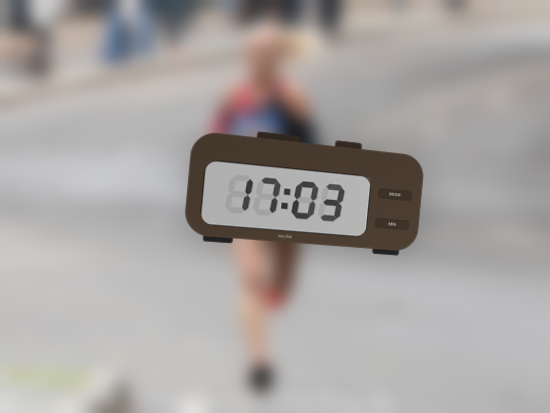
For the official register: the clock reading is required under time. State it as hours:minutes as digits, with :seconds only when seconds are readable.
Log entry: 17:03
